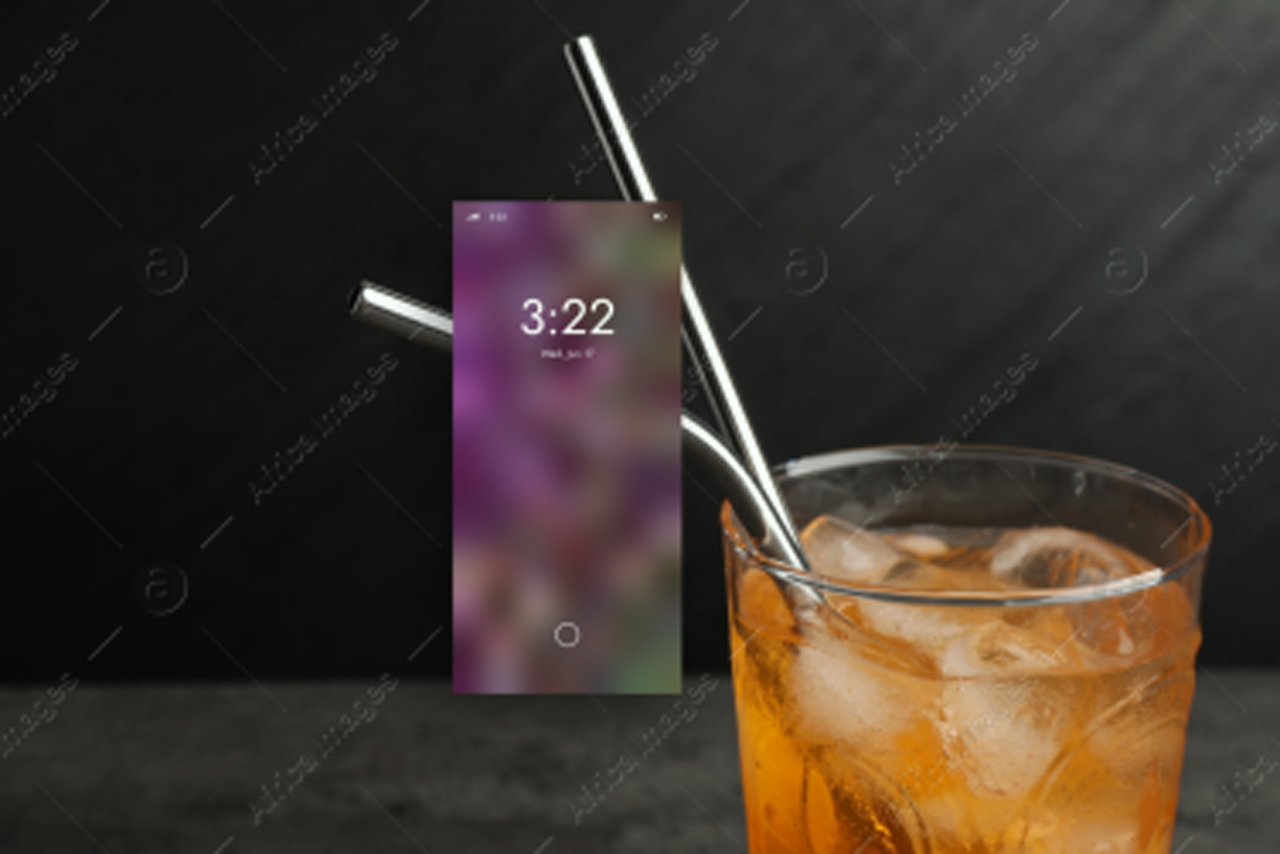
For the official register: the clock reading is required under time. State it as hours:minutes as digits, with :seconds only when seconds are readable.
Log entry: 3:22
